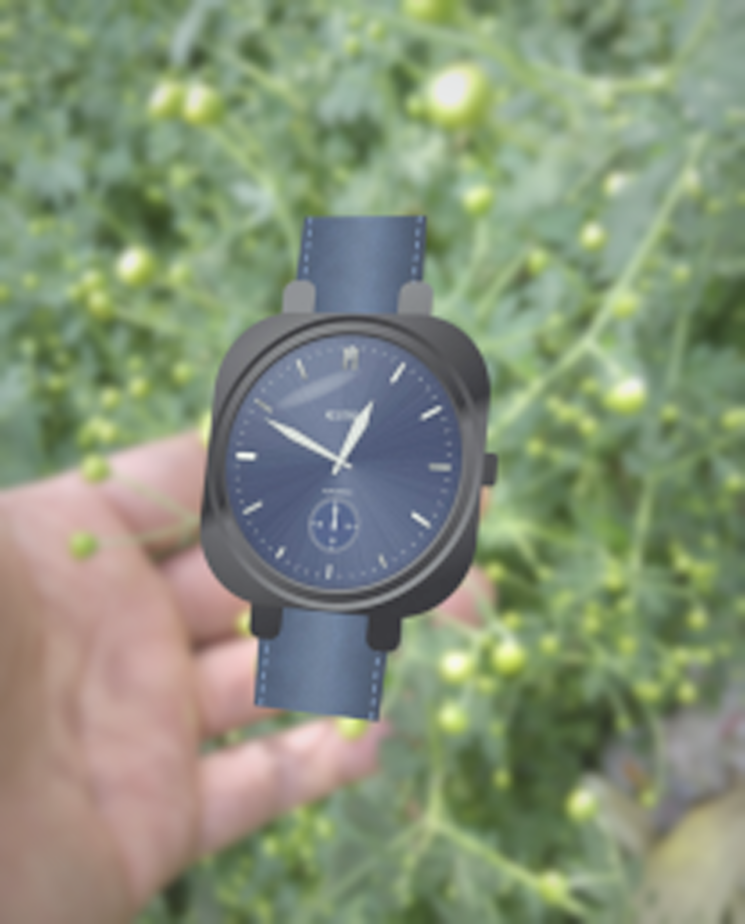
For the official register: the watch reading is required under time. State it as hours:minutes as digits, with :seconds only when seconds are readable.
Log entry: 12:49
